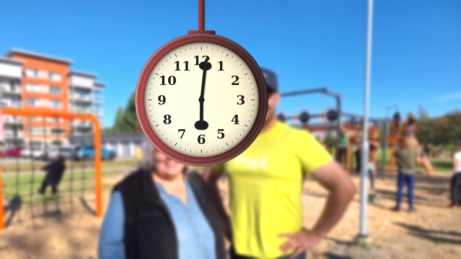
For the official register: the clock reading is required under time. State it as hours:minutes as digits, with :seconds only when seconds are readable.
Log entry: 6:01
